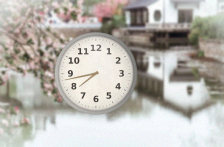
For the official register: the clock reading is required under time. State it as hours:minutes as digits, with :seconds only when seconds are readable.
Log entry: 7:43
